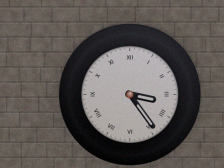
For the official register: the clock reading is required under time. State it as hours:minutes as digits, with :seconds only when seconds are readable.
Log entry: 3:24
